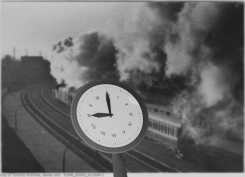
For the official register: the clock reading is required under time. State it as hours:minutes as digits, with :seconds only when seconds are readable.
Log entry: 9:00
